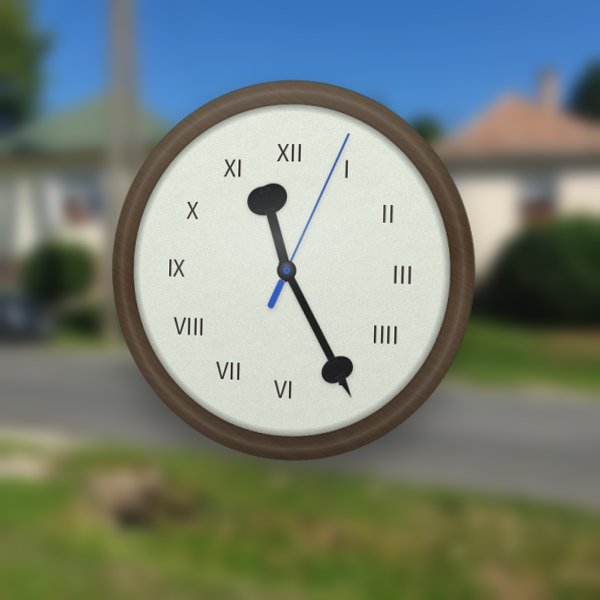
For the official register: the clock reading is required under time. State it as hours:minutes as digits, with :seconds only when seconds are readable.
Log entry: 11:25:04
